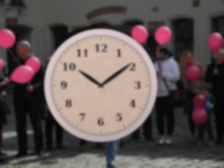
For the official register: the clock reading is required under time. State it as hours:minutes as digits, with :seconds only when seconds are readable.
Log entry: 10:09
